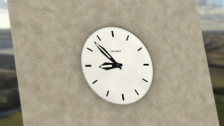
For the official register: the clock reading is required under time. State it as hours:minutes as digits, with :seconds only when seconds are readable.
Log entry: 8:53
